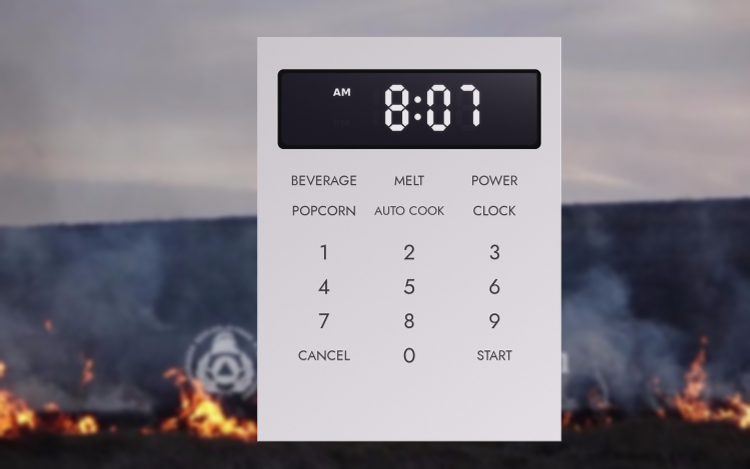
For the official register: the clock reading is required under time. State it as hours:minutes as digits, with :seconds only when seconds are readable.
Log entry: 8:07
